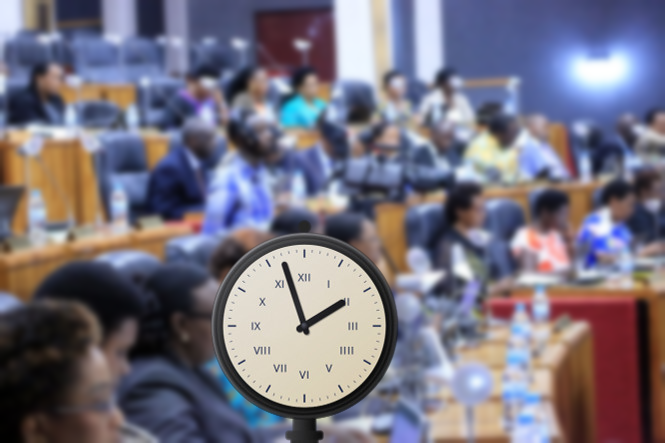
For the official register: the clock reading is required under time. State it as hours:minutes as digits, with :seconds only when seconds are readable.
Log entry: 1:57
